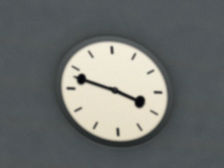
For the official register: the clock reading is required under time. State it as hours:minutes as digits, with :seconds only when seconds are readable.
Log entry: 3:48
